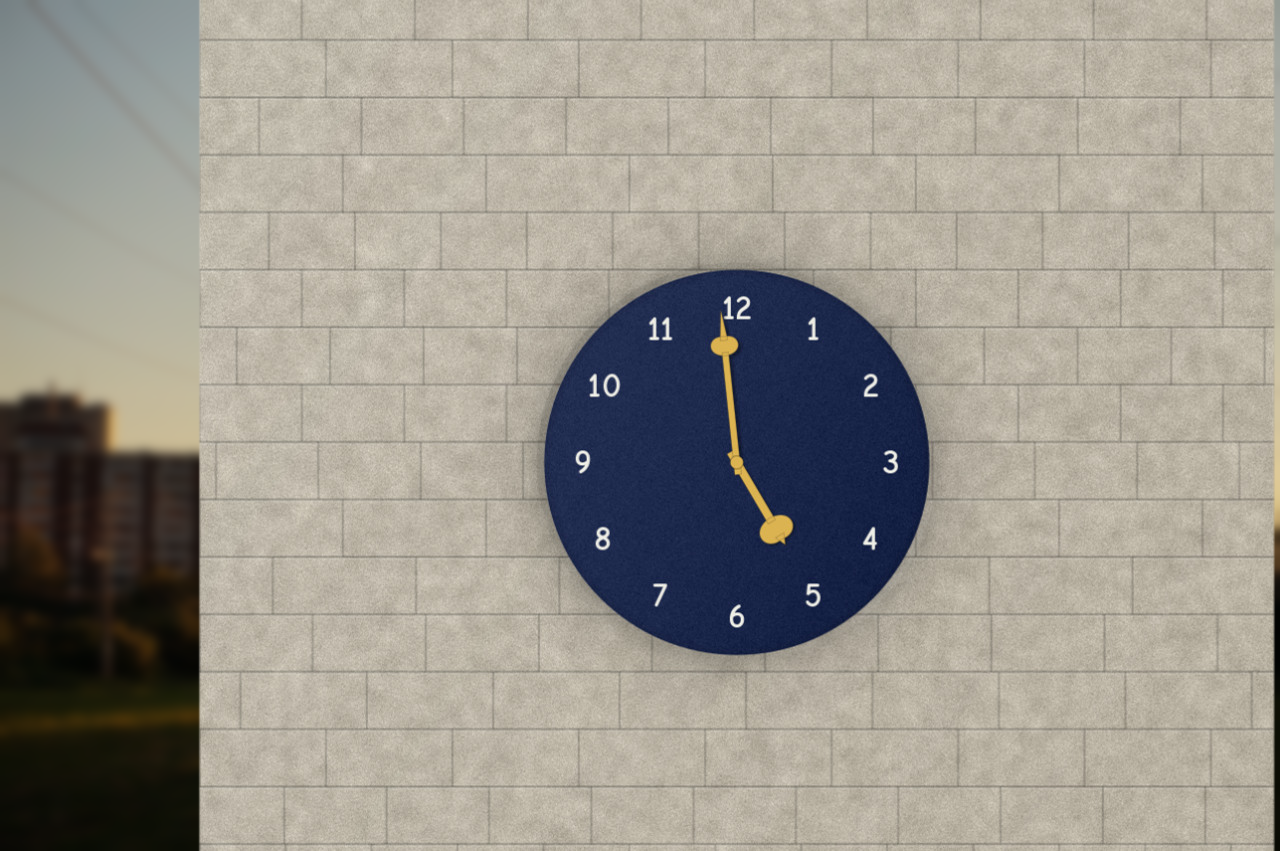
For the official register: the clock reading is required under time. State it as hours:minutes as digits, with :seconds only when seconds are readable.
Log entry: 4:59
